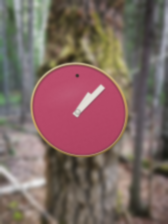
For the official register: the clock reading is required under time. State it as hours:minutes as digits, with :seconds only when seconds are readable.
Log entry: 1:07
